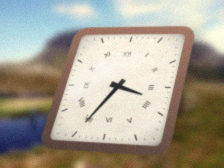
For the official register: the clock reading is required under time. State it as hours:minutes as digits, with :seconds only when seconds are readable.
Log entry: 3:35
